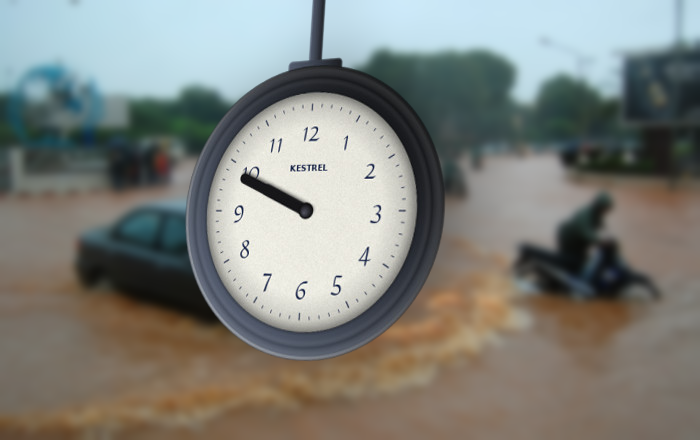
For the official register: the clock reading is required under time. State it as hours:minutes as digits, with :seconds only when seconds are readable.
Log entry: 9:49
